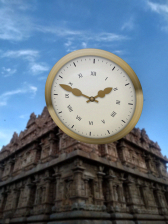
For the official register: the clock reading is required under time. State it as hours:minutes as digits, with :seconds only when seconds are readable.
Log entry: 1:48
